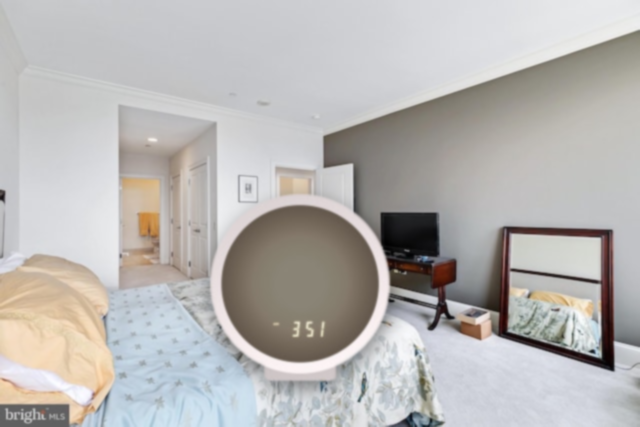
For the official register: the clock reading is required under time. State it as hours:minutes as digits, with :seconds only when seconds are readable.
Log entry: 3:51
